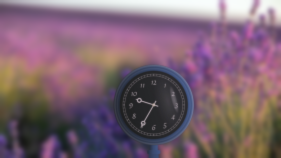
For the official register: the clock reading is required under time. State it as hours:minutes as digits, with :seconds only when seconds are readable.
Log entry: 9:35
